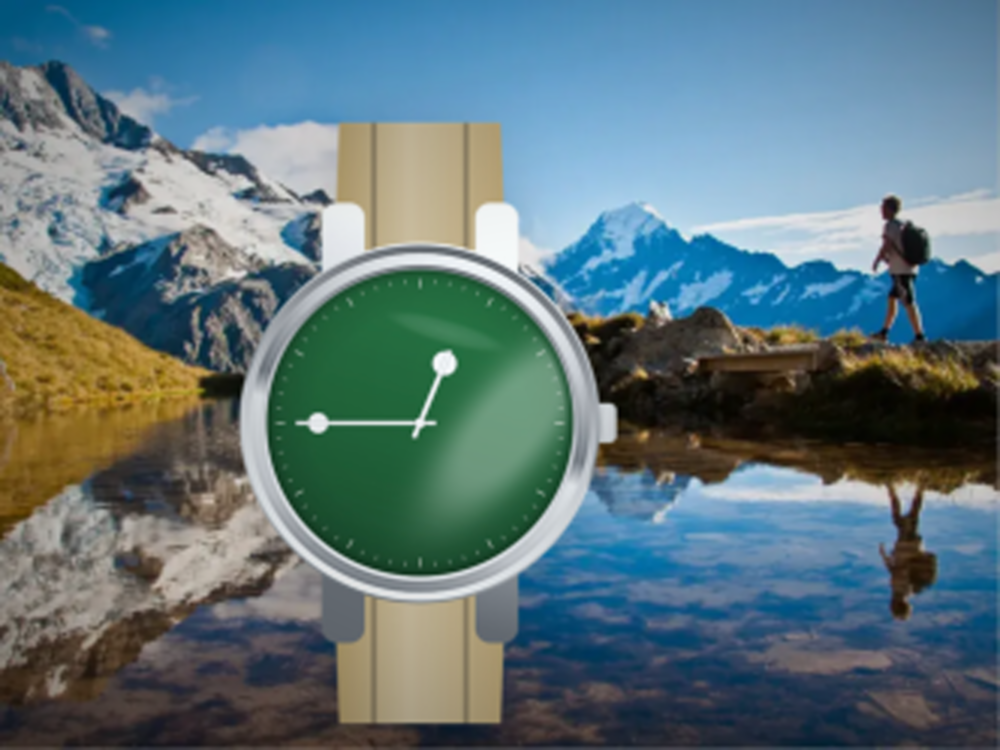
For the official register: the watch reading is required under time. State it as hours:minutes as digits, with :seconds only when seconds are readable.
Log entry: 12:45
